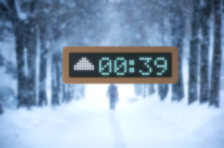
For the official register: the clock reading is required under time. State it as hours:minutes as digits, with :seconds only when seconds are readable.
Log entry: 0:39
